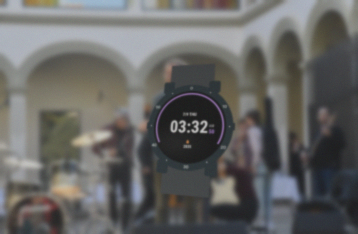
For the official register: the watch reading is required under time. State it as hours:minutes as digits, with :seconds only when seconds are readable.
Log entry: 3:32
